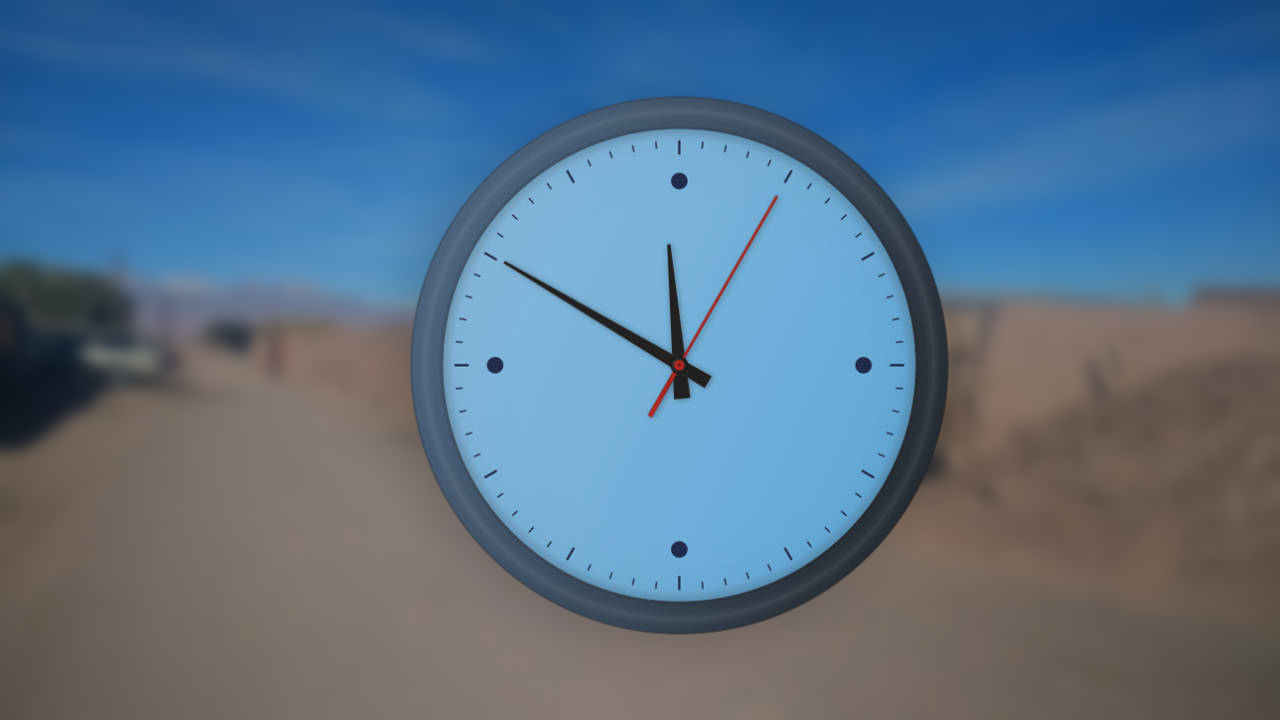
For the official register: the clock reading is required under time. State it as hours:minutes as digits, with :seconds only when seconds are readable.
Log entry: 11:50:05
